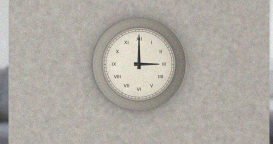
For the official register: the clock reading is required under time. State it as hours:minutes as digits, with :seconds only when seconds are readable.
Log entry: 3:00
